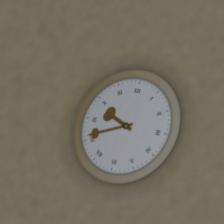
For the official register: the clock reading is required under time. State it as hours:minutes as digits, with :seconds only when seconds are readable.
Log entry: 9:41
